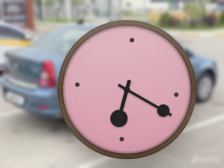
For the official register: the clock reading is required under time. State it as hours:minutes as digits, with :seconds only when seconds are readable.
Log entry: 6:19
